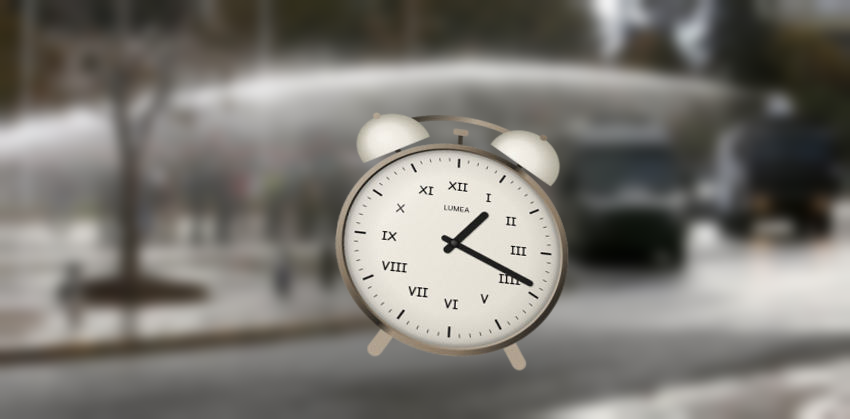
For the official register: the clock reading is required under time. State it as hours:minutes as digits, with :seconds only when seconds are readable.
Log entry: 1:19
